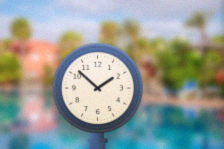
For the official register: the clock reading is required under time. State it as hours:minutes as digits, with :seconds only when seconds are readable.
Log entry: 1:52
